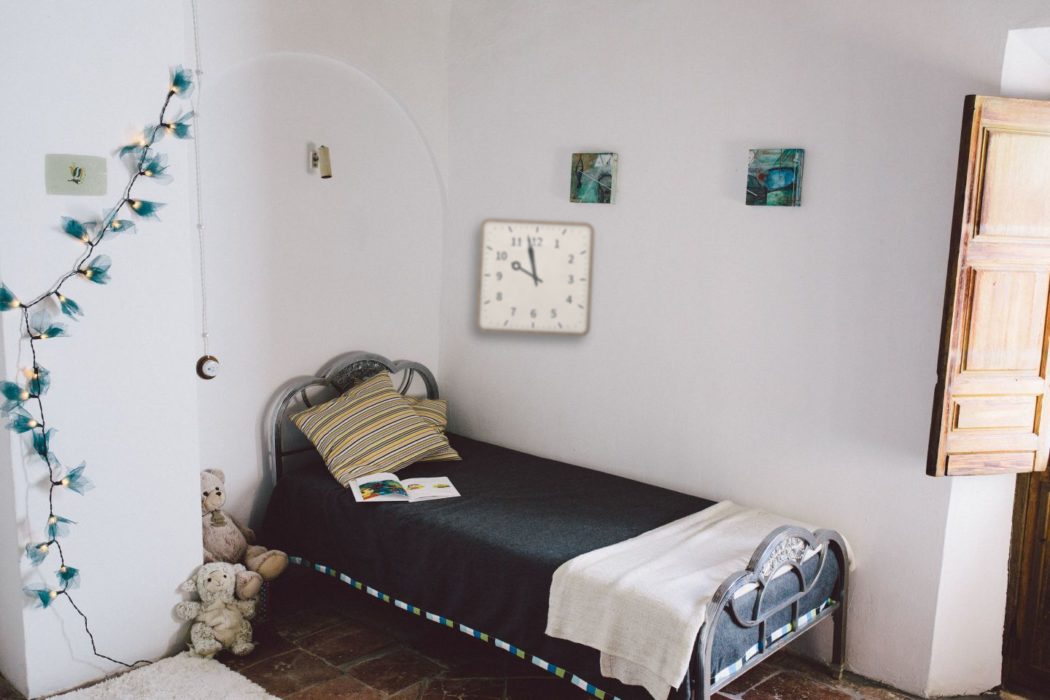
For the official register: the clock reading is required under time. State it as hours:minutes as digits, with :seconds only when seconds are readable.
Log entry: 9:58
